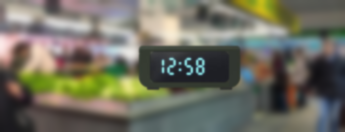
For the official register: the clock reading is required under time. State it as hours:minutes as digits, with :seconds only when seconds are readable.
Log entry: 12:58
